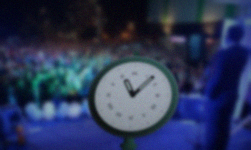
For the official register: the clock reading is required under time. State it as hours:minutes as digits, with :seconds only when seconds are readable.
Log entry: 11:07
